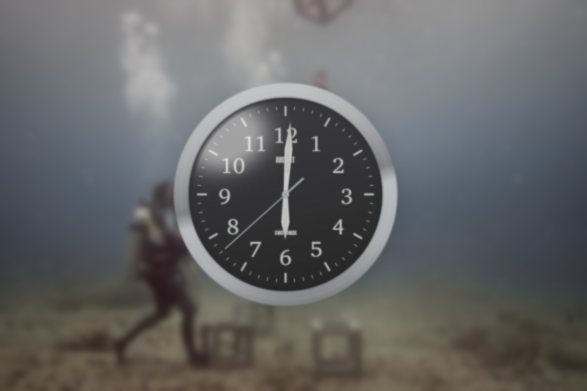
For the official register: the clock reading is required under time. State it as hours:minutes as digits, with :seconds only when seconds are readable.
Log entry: 6:00:38
